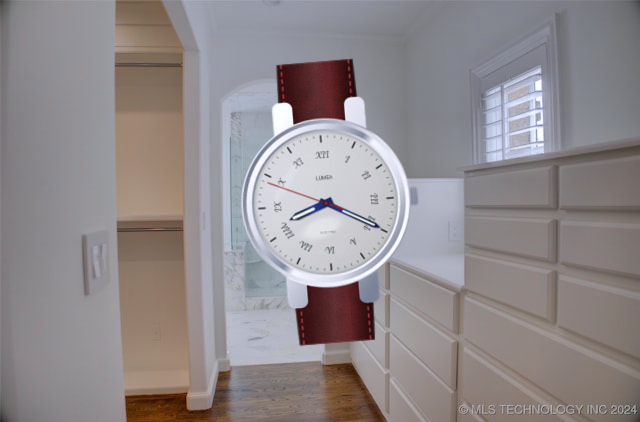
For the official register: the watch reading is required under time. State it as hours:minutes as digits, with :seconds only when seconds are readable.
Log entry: 8:19:49
